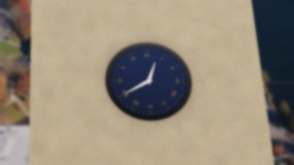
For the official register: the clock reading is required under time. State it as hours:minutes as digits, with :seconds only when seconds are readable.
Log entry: 12:40
